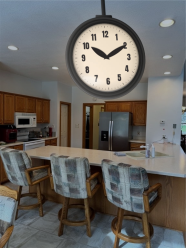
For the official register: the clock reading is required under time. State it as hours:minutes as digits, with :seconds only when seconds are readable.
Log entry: 10:10
